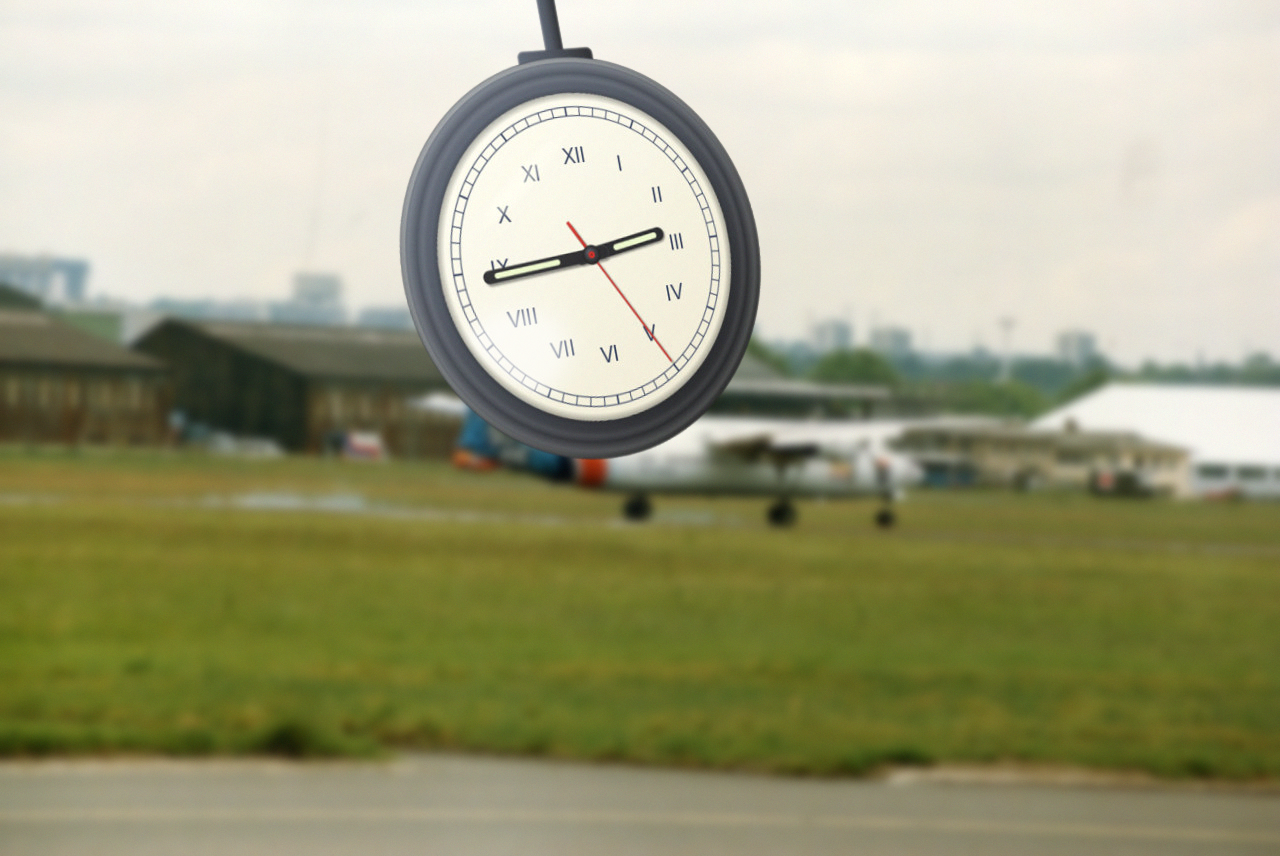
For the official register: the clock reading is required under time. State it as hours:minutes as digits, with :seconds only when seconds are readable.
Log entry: 2:44:25
